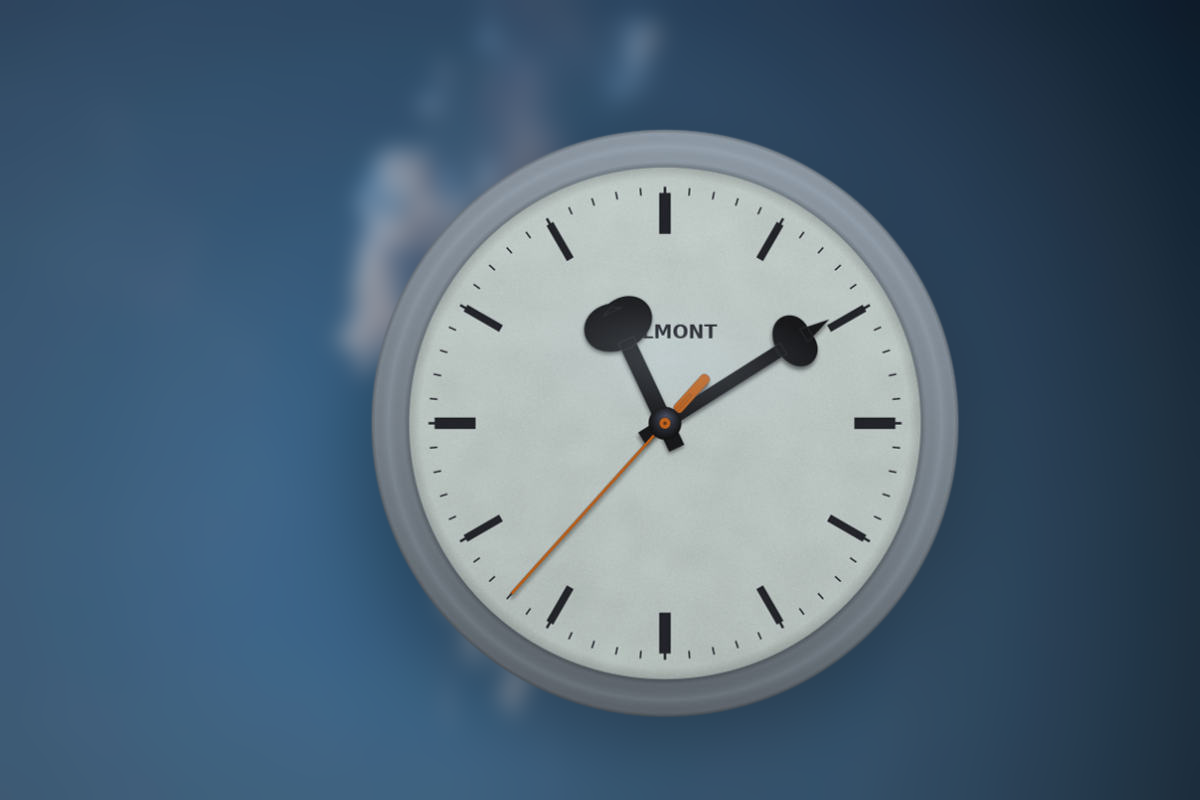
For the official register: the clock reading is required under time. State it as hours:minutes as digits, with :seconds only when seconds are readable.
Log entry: 11:09:37
